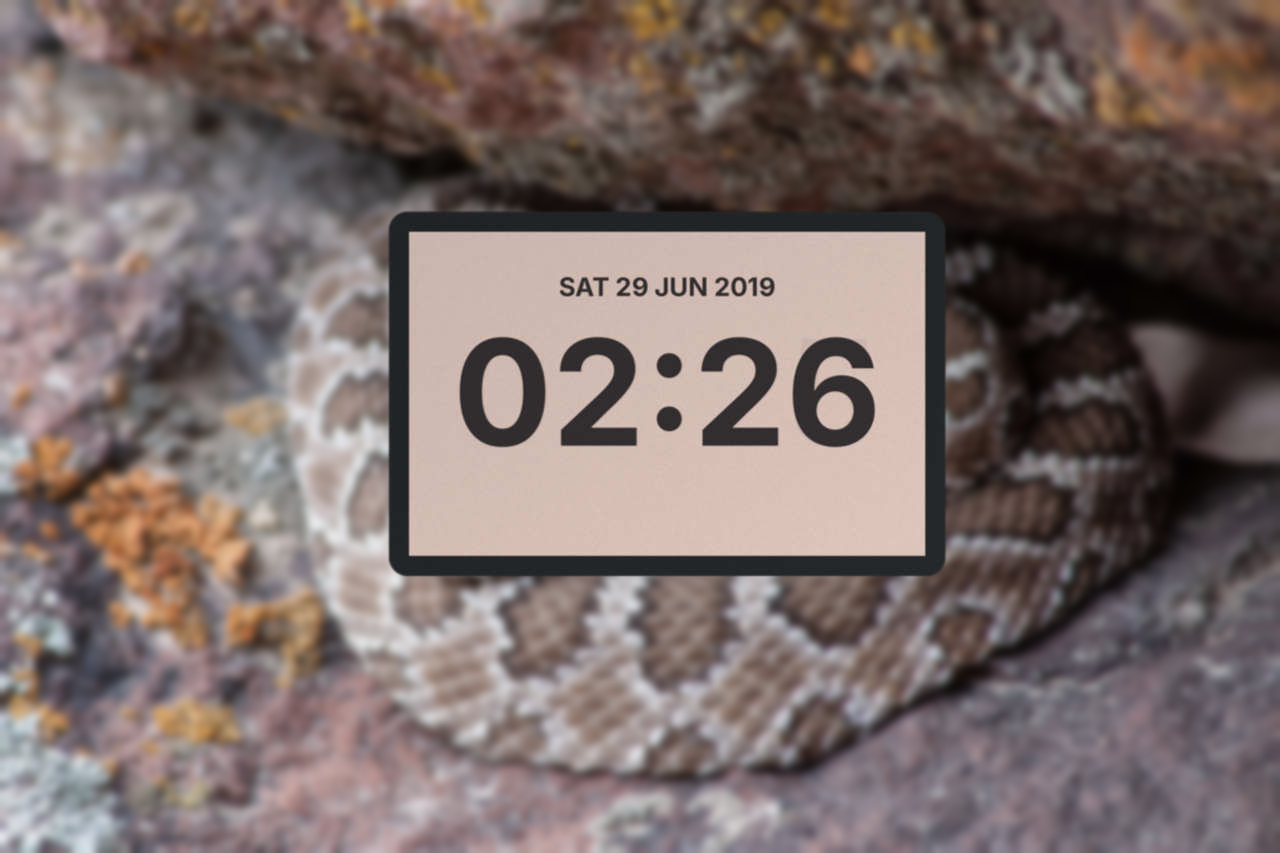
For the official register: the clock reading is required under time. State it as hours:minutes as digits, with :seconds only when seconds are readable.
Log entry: 2:26
